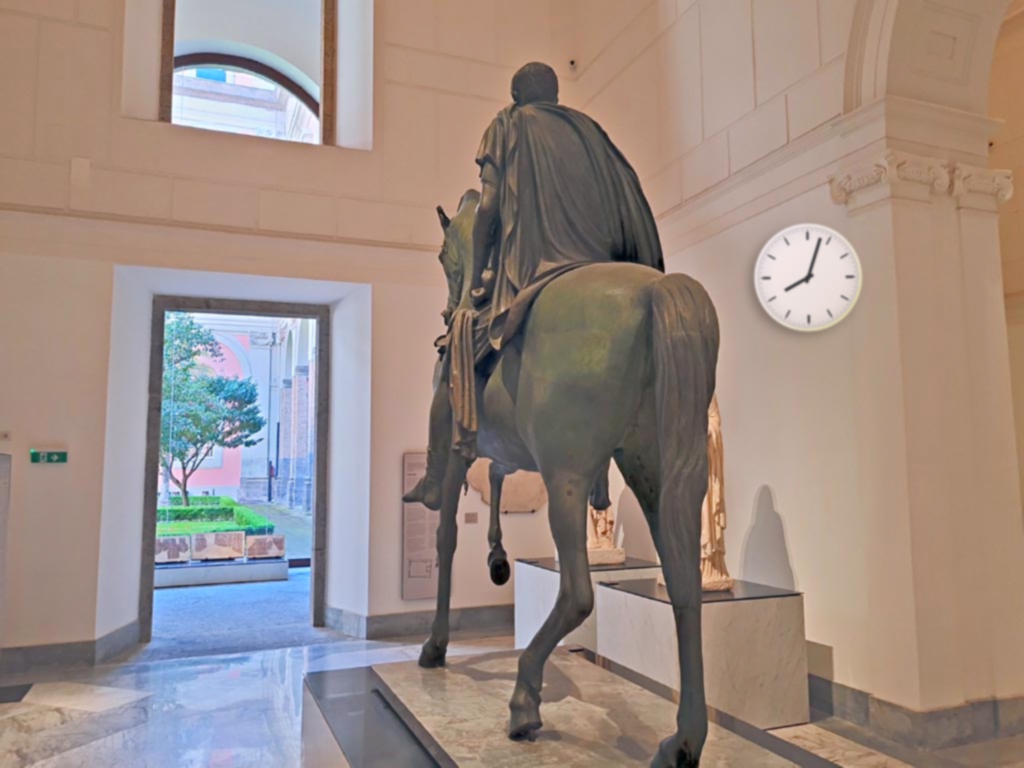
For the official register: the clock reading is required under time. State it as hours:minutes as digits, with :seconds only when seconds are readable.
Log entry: 8:03
